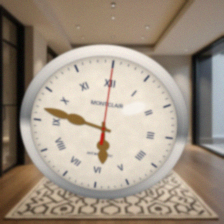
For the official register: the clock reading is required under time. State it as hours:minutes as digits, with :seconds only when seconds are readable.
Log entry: 5:47:00
